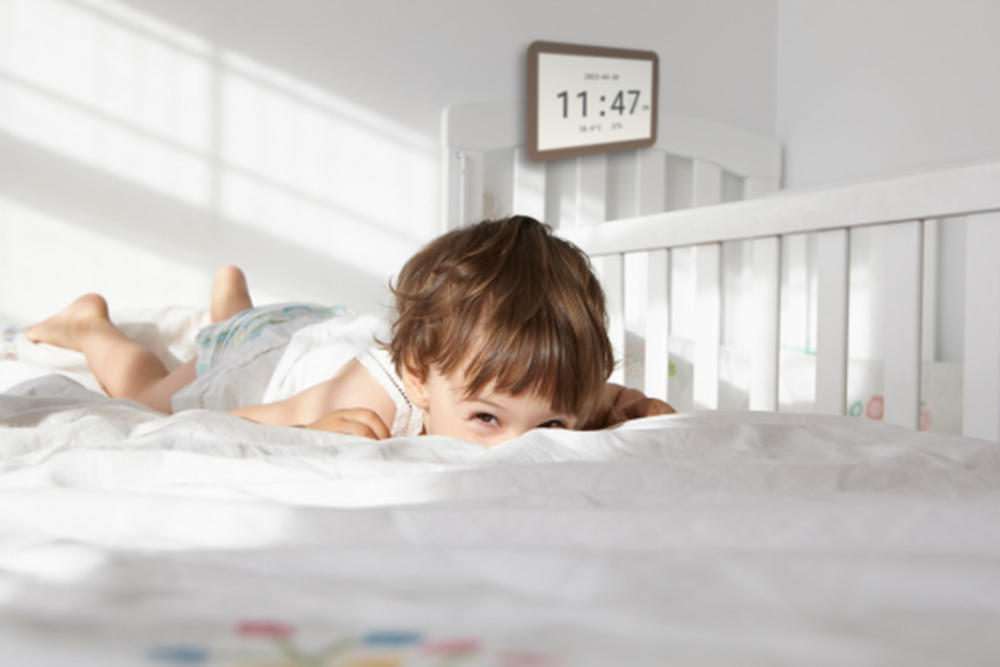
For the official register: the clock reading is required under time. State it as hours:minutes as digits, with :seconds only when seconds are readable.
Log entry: 11:47
